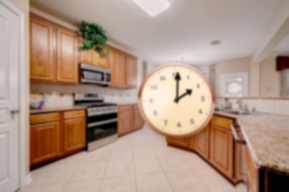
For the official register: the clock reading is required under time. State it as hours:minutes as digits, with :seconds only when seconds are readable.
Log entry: 2:01
